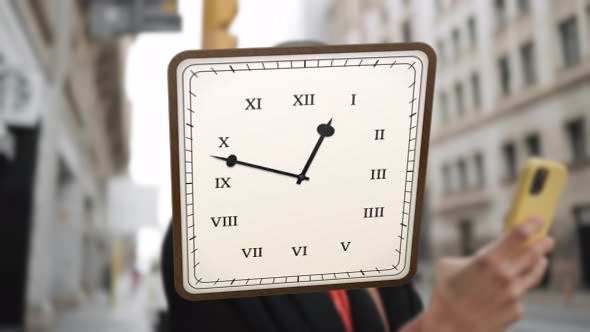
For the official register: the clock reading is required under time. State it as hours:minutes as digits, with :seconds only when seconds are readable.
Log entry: 12:48
